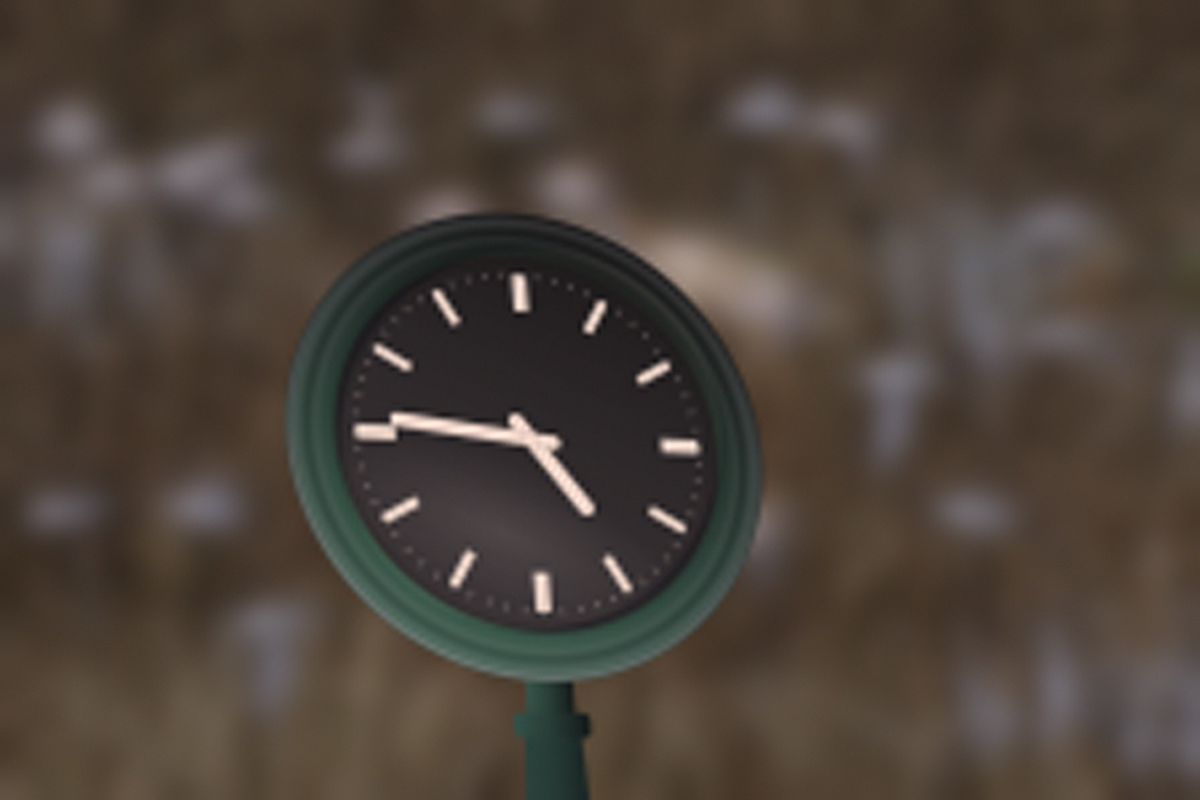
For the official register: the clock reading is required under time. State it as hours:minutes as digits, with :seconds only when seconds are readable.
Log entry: 4:46
